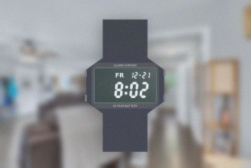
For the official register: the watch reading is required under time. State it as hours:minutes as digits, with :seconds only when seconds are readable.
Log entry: 8:02
